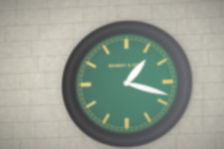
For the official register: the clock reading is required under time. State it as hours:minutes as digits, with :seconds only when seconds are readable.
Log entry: 1:18
